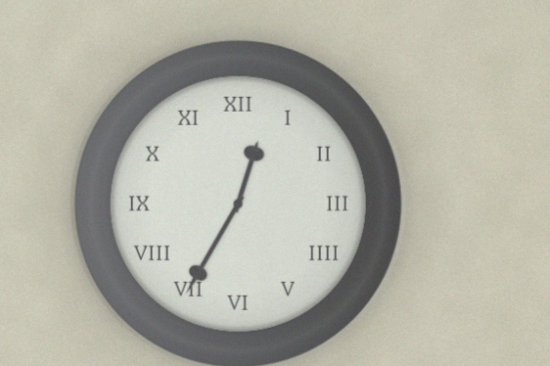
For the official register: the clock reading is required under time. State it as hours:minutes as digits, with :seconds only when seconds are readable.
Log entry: 12:35
